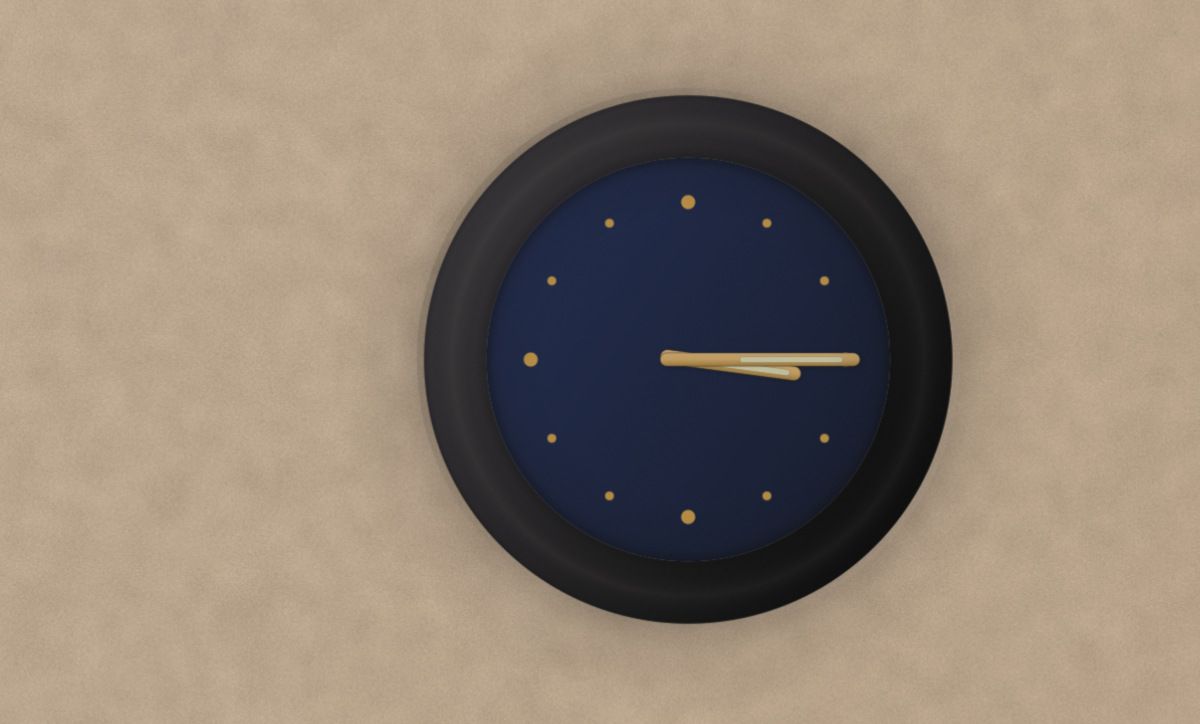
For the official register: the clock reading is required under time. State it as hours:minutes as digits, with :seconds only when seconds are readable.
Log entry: 3:15
